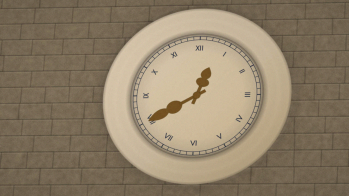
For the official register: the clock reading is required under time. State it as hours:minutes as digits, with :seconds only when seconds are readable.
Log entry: 12:40
